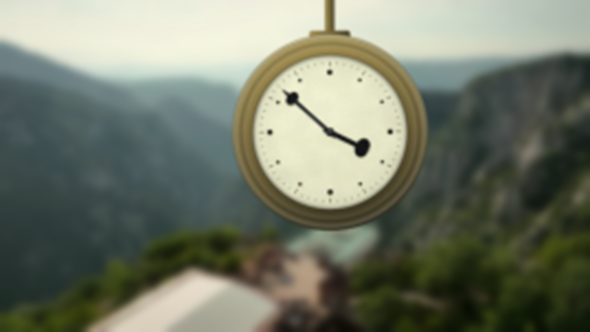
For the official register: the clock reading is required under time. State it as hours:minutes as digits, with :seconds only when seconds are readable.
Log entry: 3:52
